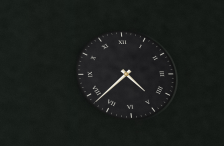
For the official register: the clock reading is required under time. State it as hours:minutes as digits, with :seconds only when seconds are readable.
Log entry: 4:38
